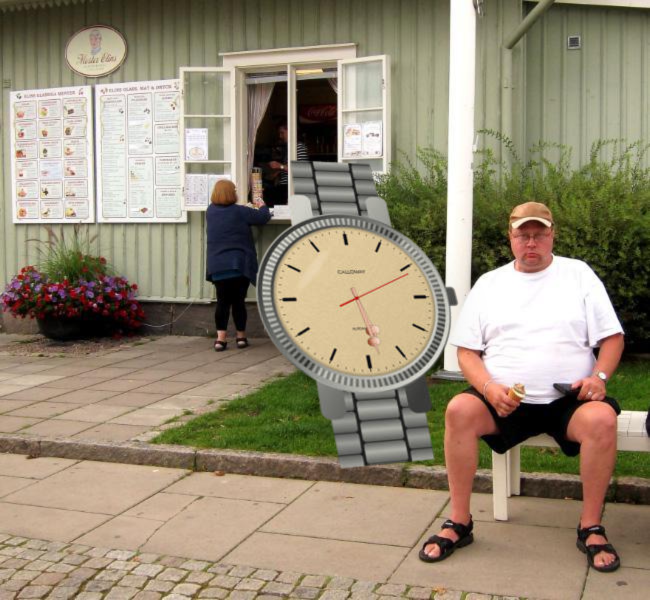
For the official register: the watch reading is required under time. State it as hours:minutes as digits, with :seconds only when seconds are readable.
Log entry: 5:28:11
